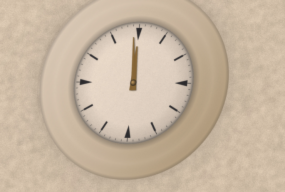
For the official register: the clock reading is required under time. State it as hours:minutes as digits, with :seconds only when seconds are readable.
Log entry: 11:59
